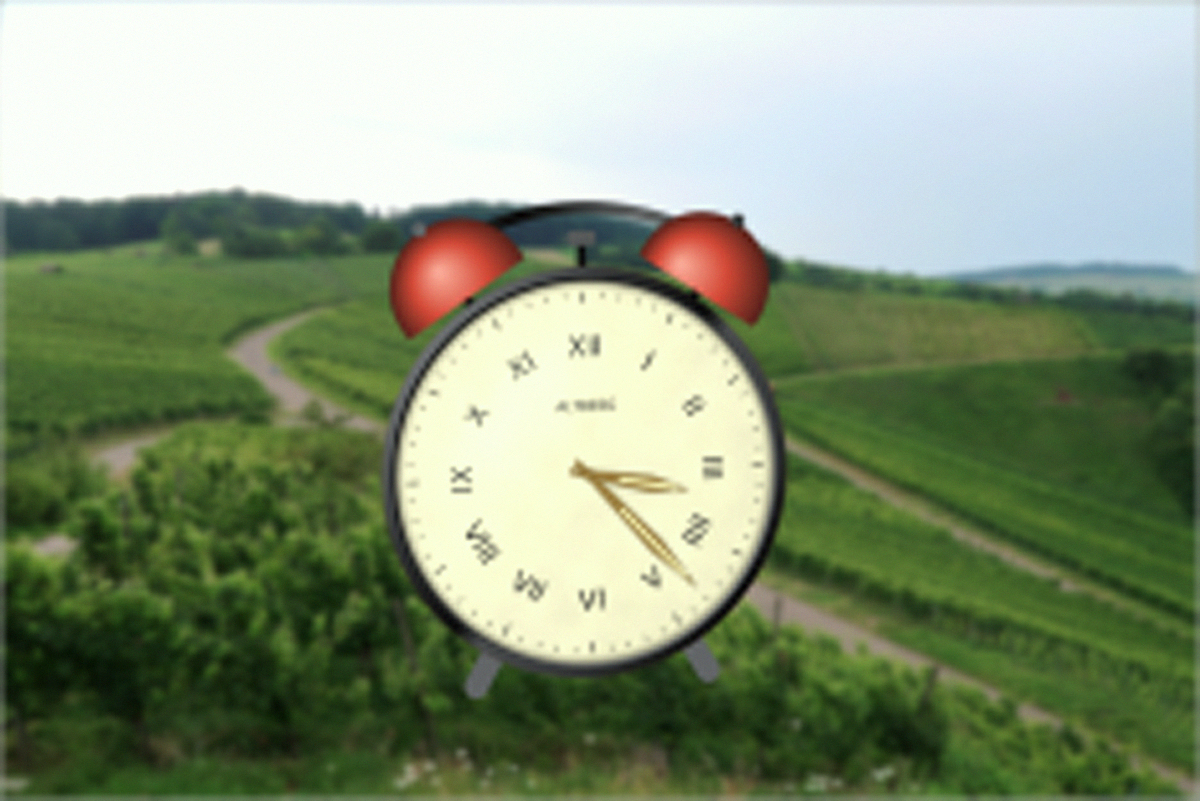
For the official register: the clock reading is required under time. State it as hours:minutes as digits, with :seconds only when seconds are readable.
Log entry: 3:23
